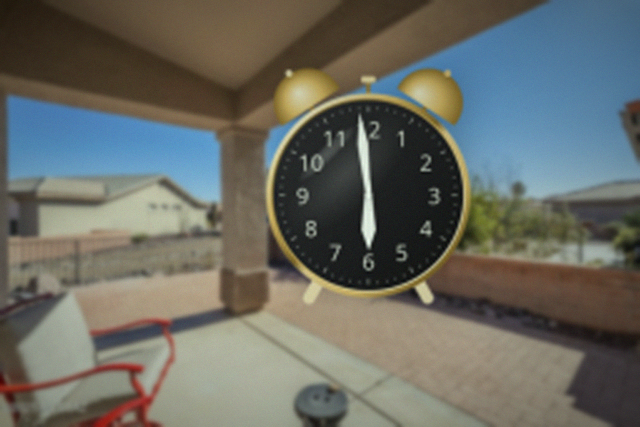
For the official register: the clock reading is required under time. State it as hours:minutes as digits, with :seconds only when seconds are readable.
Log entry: 5:59
